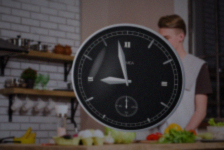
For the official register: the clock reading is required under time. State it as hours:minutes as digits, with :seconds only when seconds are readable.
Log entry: 8:58
